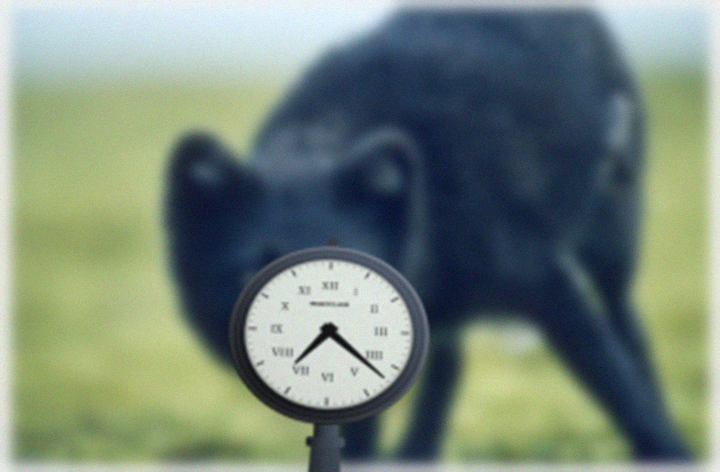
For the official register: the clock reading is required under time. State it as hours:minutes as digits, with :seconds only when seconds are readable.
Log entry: 7:22
